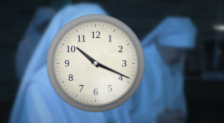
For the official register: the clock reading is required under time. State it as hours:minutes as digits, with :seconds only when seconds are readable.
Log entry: 10:19
